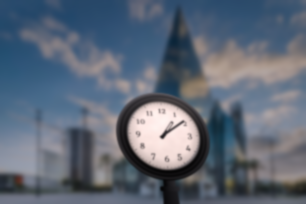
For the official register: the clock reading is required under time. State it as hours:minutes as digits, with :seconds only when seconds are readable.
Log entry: 1:09
